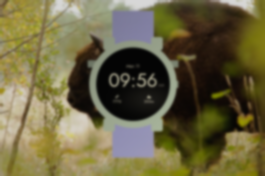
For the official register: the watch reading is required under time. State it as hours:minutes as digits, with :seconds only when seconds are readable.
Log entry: 9:56
